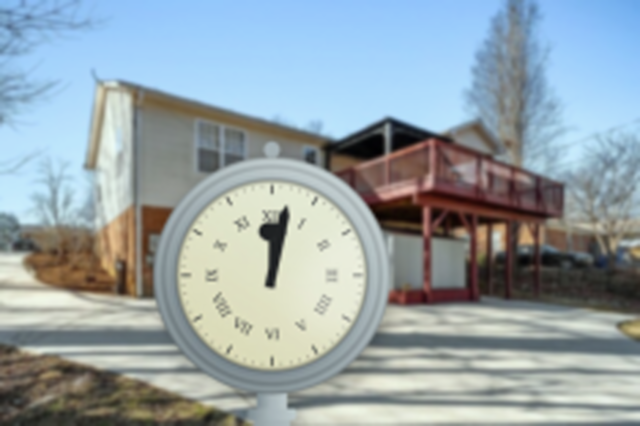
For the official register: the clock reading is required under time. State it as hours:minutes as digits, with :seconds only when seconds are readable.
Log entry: 12:02
